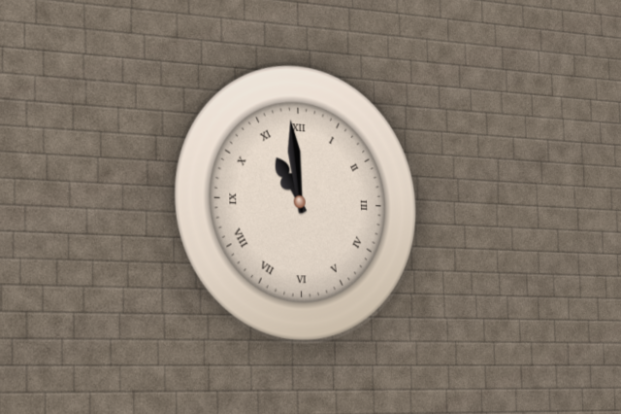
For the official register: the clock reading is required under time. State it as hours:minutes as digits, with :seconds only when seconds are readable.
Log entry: 10:59
